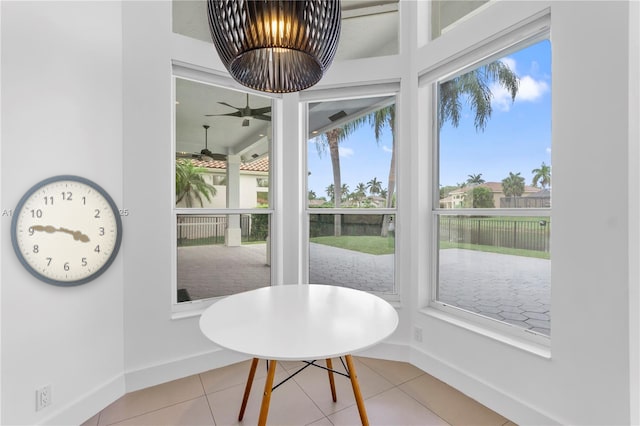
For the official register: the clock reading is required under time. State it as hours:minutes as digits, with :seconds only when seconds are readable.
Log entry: 3:46
